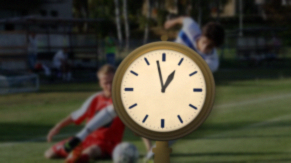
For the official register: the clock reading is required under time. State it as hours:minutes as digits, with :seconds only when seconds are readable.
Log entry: 12:58
